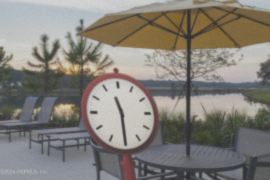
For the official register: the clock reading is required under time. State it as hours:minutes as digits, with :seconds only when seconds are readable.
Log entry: 11:30
